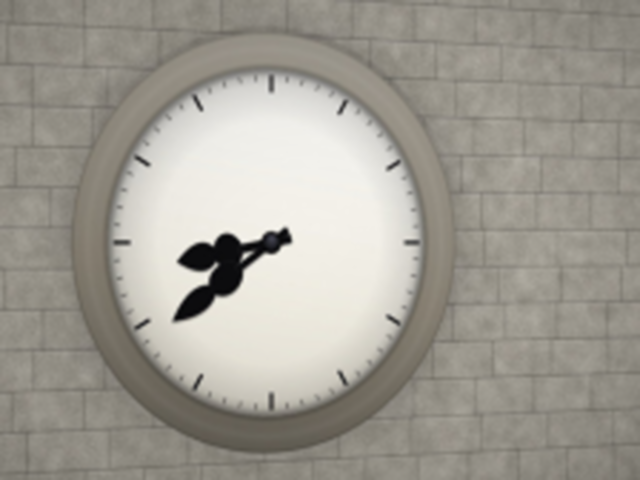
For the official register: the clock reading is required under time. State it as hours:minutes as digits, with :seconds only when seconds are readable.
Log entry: 8:39
